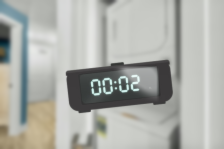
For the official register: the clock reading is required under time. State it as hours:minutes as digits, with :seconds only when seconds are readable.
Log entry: 0:02
